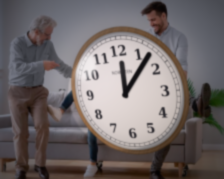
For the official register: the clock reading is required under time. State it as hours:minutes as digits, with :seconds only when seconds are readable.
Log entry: 12:07
